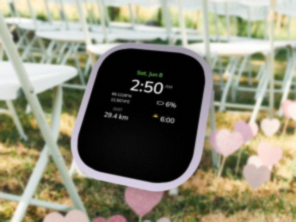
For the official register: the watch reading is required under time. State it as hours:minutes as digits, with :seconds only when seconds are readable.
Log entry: 2:50
